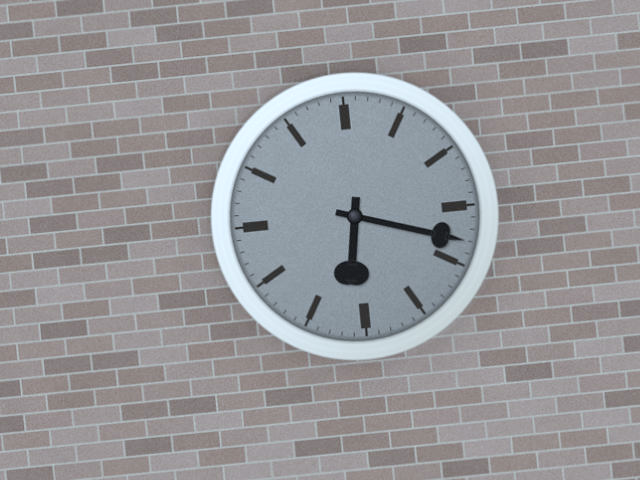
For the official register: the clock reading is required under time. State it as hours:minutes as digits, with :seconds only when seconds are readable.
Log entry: 6:18
